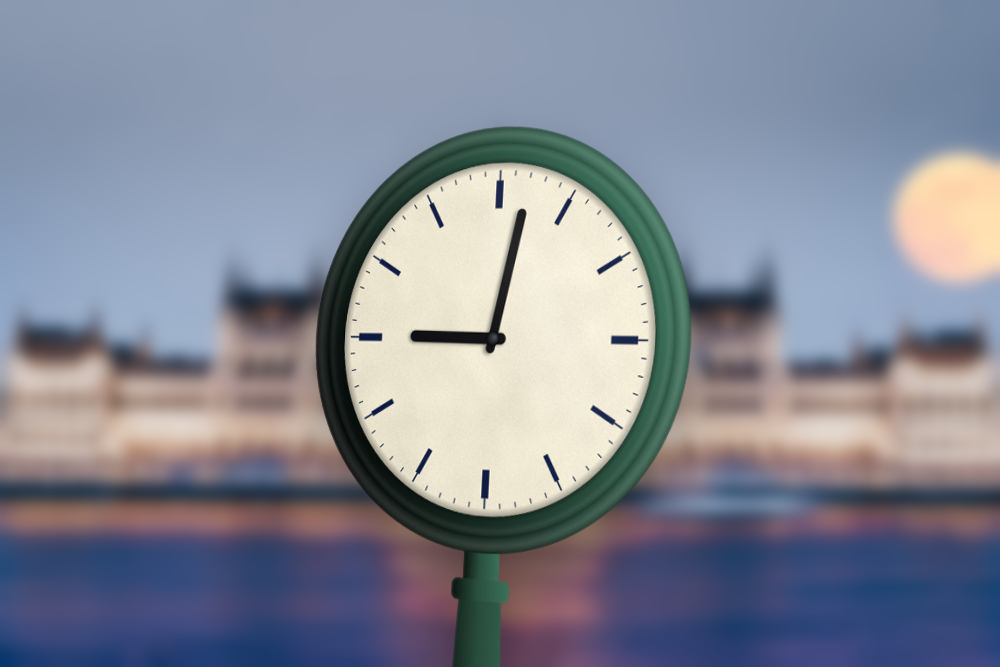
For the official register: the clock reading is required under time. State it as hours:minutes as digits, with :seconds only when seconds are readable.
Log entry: 9:02
